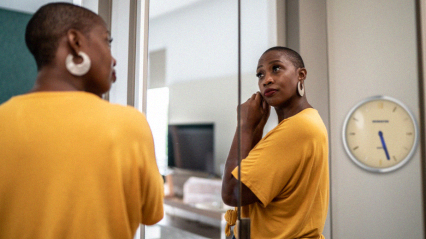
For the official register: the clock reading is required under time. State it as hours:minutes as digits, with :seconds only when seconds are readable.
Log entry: 5:27
